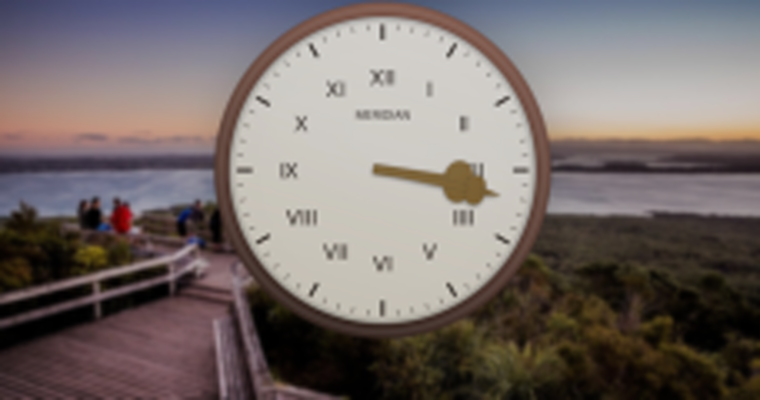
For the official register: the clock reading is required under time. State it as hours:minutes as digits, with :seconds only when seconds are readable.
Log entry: 3:17
